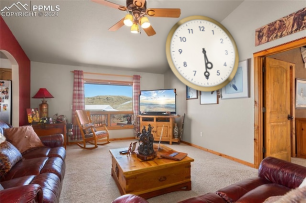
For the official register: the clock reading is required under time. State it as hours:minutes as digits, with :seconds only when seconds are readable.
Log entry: 5:30
